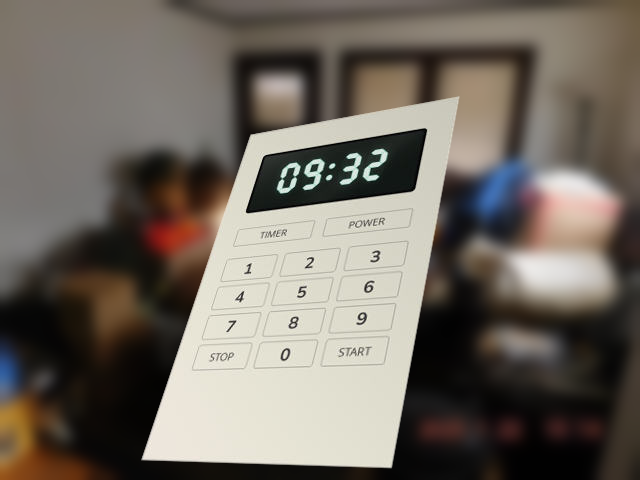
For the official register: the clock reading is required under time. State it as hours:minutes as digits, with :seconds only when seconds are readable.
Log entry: 9:32
